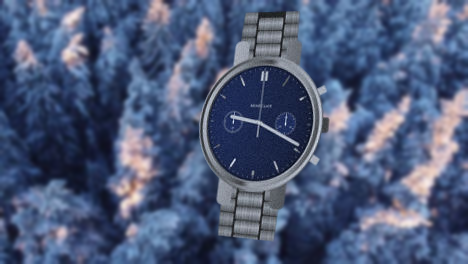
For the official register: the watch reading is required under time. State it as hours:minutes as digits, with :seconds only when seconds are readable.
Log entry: 9:19
